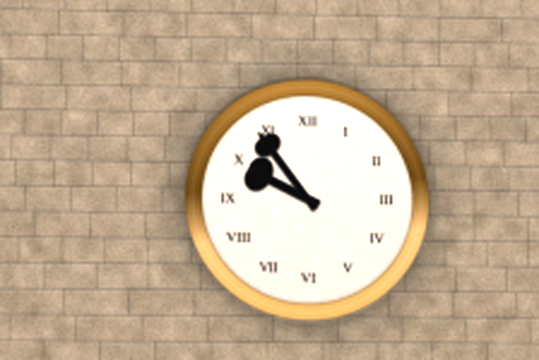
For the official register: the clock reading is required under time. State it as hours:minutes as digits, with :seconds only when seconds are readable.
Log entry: 9:54
